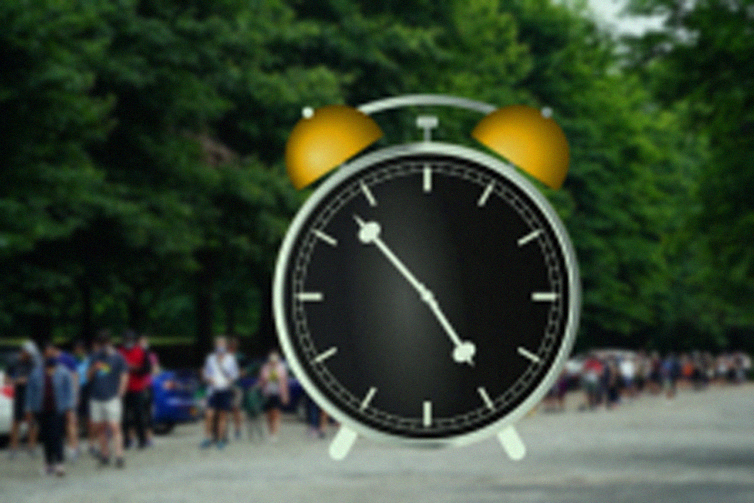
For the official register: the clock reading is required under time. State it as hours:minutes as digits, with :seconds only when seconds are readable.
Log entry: 4:53
